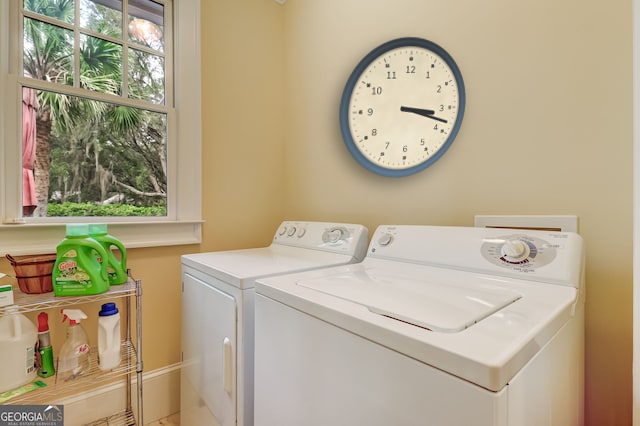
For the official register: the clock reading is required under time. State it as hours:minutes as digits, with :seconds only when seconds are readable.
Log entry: 3:18
